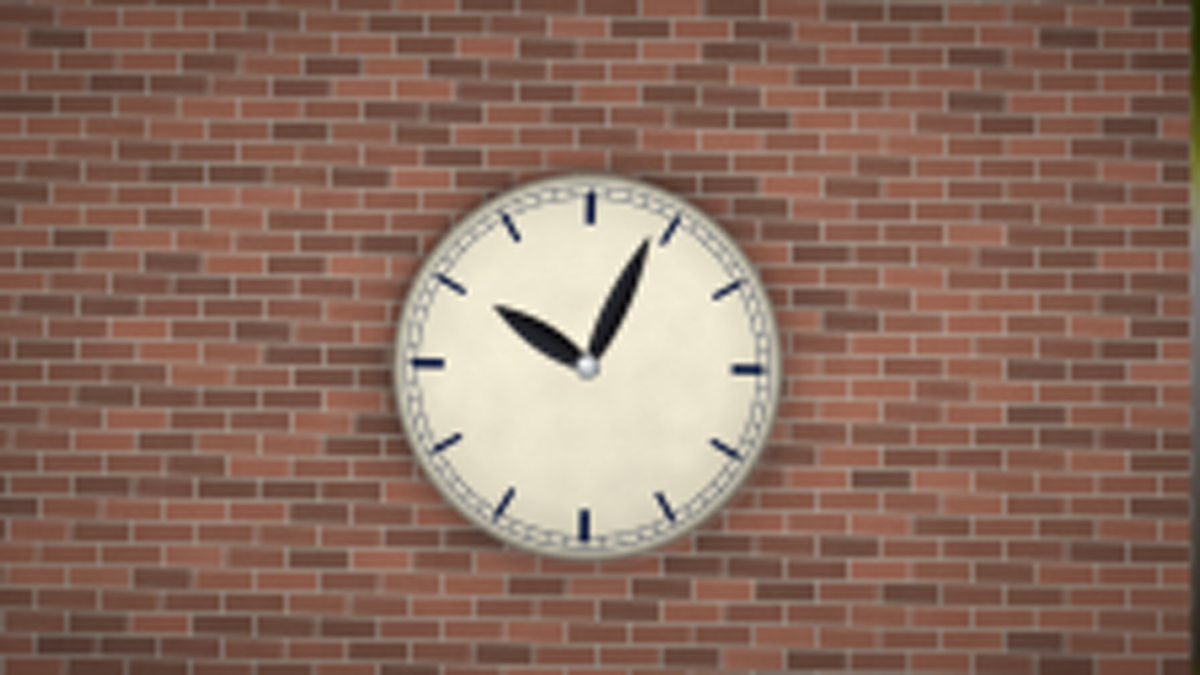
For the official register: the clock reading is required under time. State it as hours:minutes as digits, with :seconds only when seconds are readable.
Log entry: 10:04
